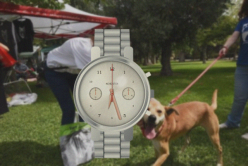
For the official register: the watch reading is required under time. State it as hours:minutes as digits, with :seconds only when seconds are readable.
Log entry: 6:27
